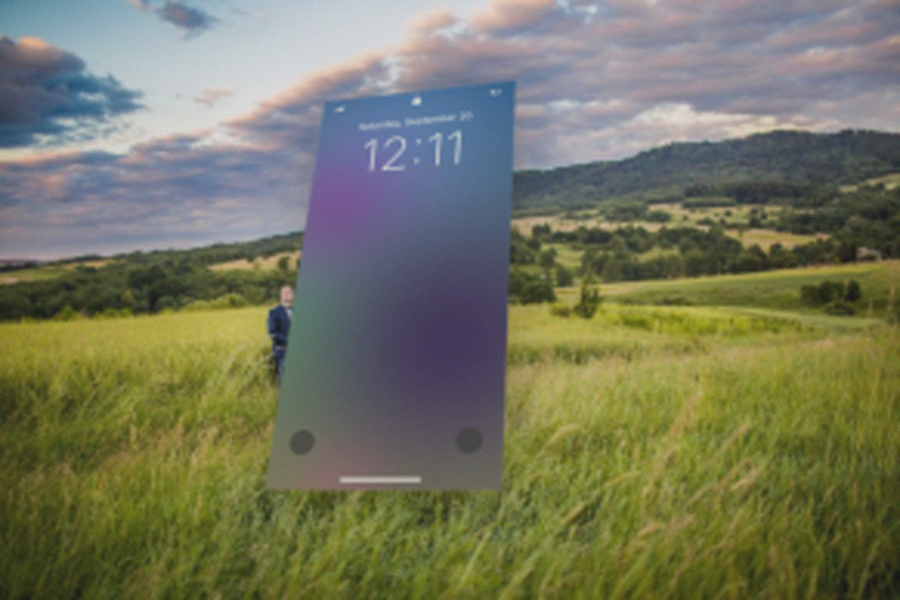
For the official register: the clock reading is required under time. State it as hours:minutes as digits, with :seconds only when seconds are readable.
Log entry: 12:11
